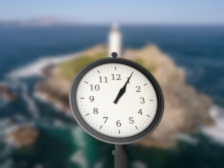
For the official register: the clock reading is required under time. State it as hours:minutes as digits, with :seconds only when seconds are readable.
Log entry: 1:05
